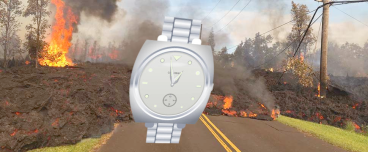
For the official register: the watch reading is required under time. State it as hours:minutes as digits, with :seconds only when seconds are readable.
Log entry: 12:58
